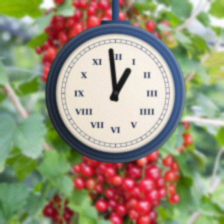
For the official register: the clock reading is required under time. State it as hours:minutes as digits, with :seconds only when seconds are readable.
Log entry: 12:59
